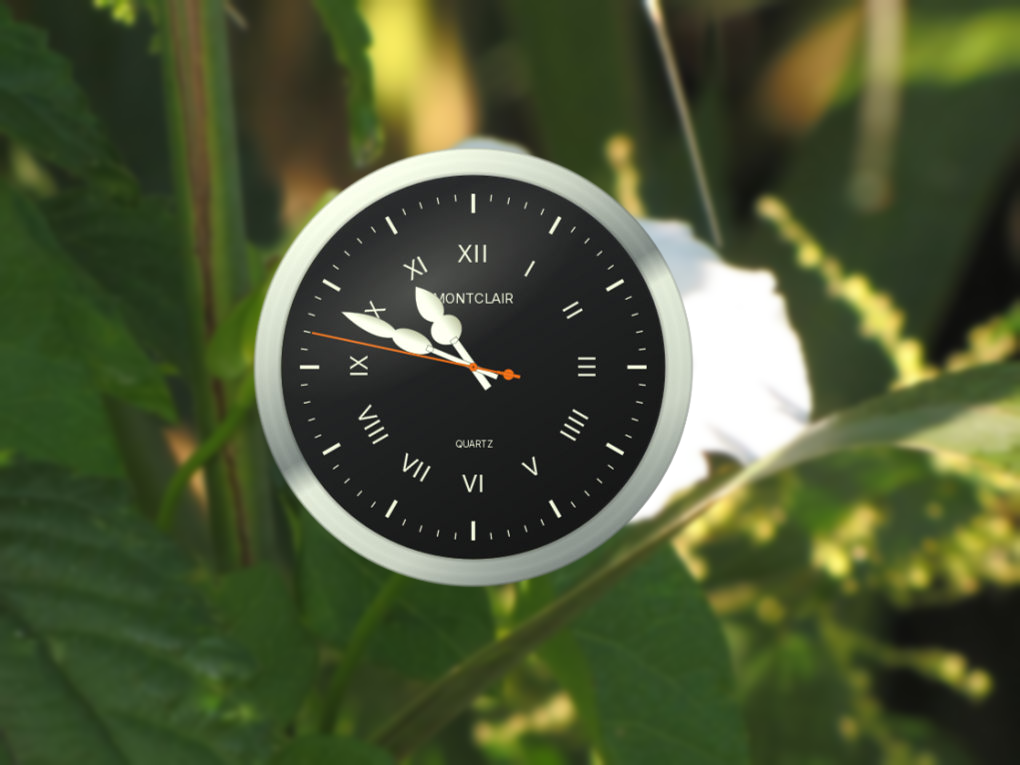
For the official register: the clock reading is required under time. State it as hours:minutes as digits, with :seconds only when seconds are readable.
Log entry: 10:48:47
